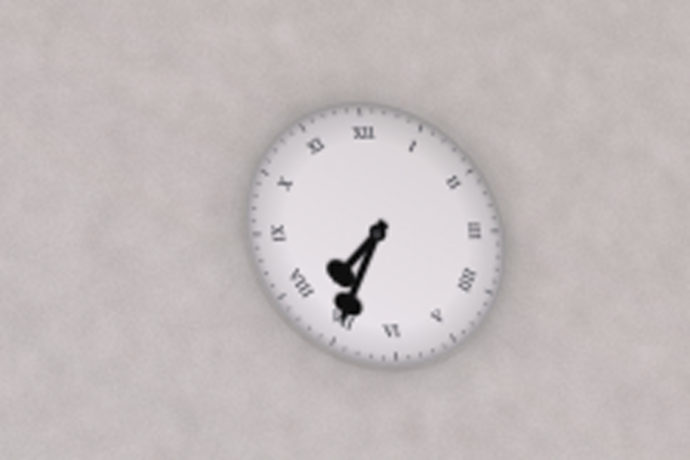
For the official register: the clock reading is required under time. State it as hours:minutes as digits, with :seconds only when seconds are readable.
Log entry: 7:35
